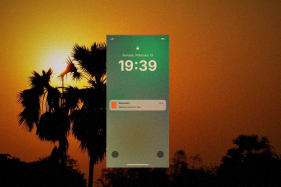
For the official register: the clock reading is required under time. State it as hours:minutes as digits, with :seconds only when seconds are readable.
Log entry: 19:39
